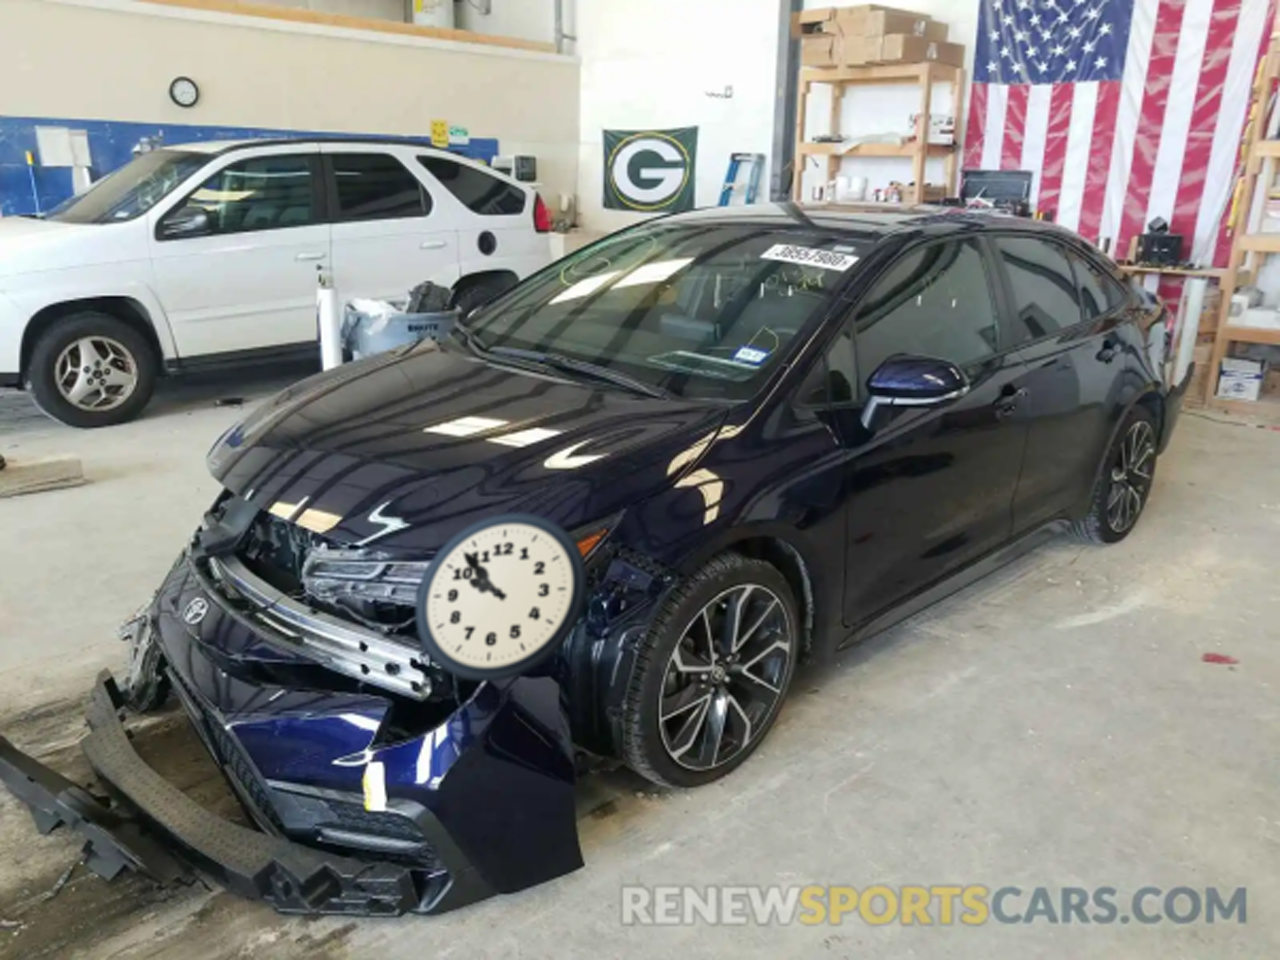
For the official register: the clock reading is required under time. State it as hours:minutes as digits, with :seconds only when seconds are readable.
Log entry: 9:53
